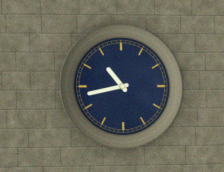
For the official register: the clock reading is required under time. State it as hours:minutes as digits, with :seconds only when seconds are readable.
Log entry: 10:43
